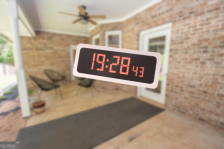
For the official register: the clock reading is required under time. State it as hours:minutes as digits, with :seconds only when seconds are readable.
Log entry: 19:28:43
